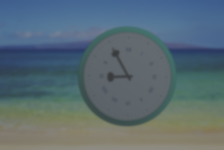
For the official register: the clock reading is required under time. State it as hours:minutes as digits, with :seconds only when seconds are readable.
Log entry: 8:55
